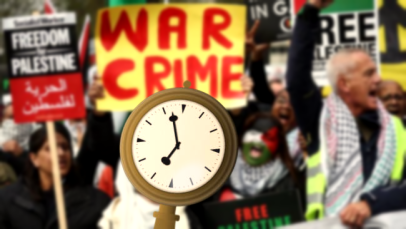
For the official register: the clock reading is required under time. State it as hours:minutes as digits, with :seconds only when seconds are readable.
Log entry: 6:57
